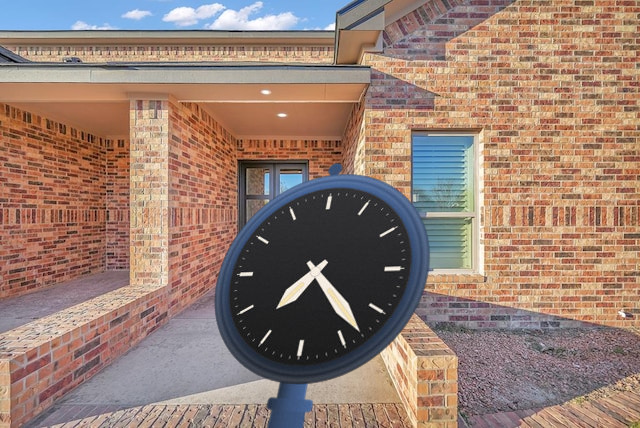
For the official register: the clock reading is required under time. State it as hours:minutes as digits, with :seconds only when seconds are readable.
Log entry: 7:23
